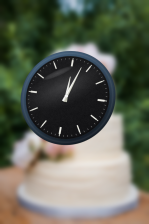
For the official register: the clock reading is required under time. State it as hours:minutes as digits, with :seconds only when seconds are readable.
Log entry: 12:03
